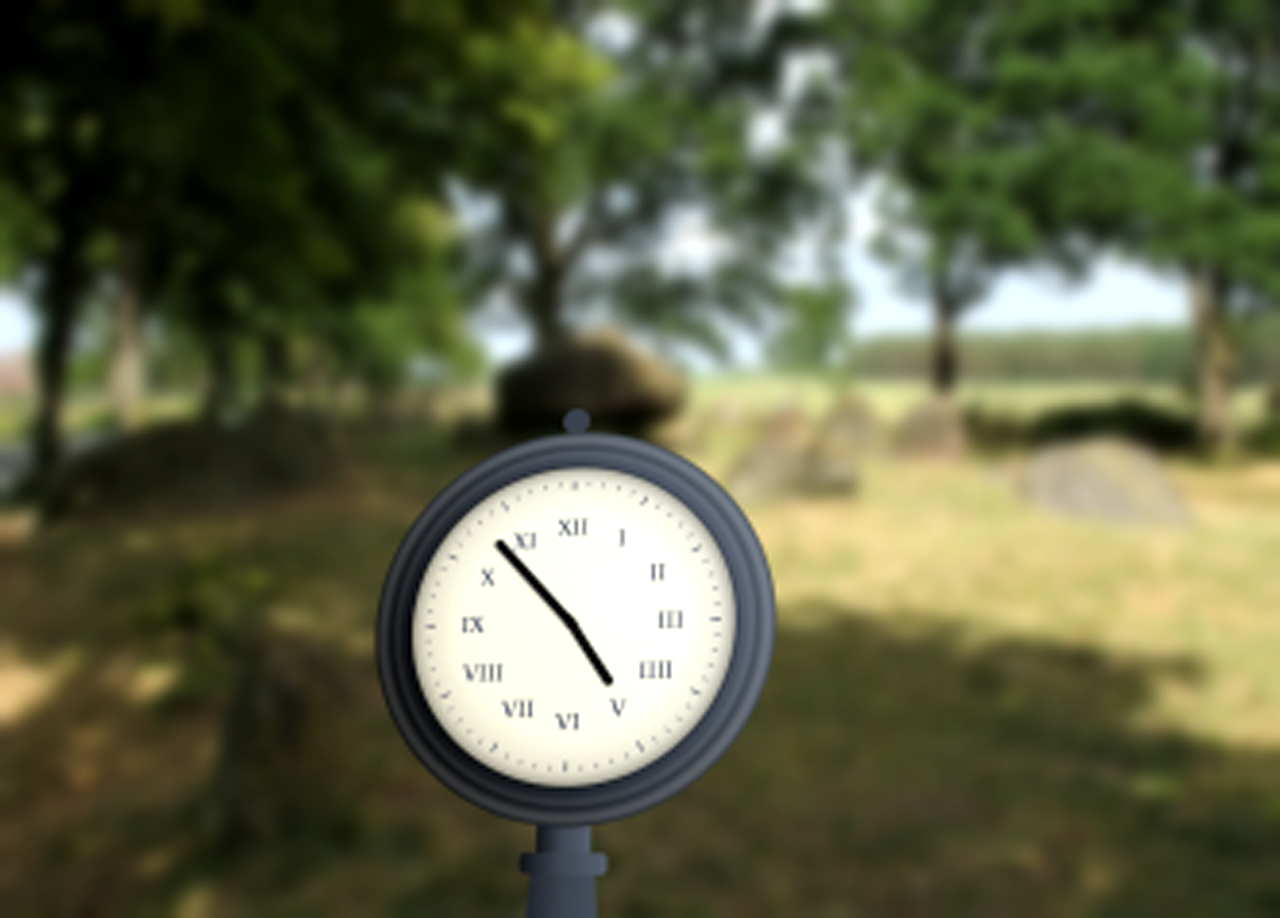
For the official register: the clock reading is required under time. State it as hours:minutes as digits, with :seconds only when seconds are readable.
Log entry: 4:53
